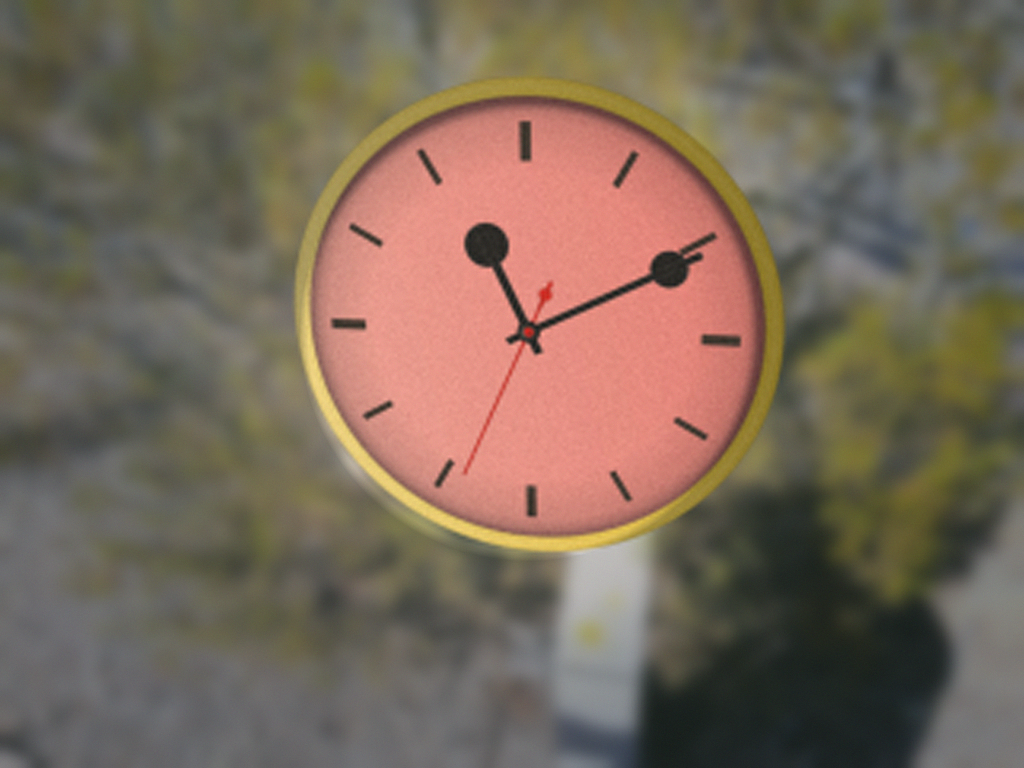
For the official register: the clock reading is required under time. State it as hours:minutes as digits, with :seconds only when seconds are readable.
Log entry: 11:10:34
